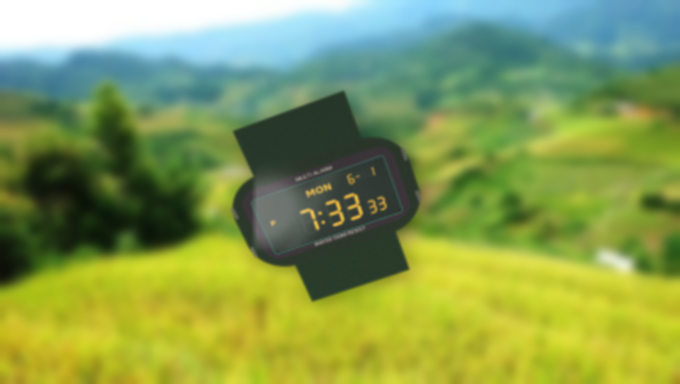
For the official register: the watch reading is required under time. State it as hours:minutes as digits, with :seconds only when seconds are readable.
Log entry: 7:33:33
